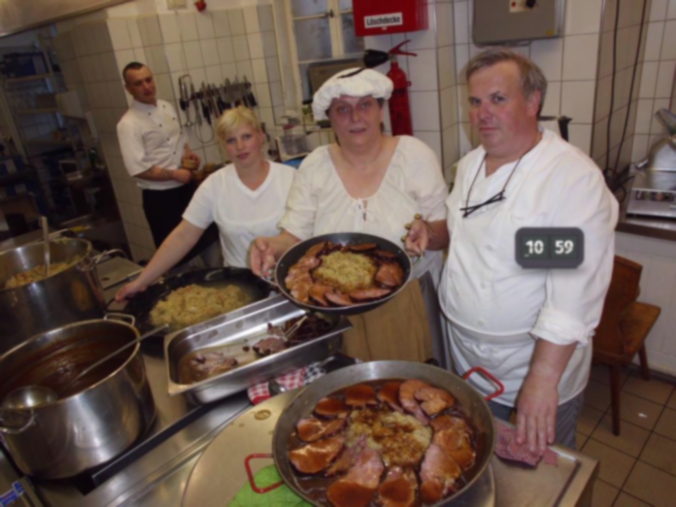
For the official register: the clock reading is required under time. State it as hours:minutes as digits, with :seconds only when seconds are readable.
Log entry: 10:59
